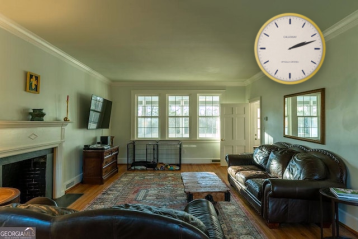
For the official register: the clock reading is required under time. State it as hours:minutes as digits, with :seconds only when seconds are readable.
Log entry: 2:12
